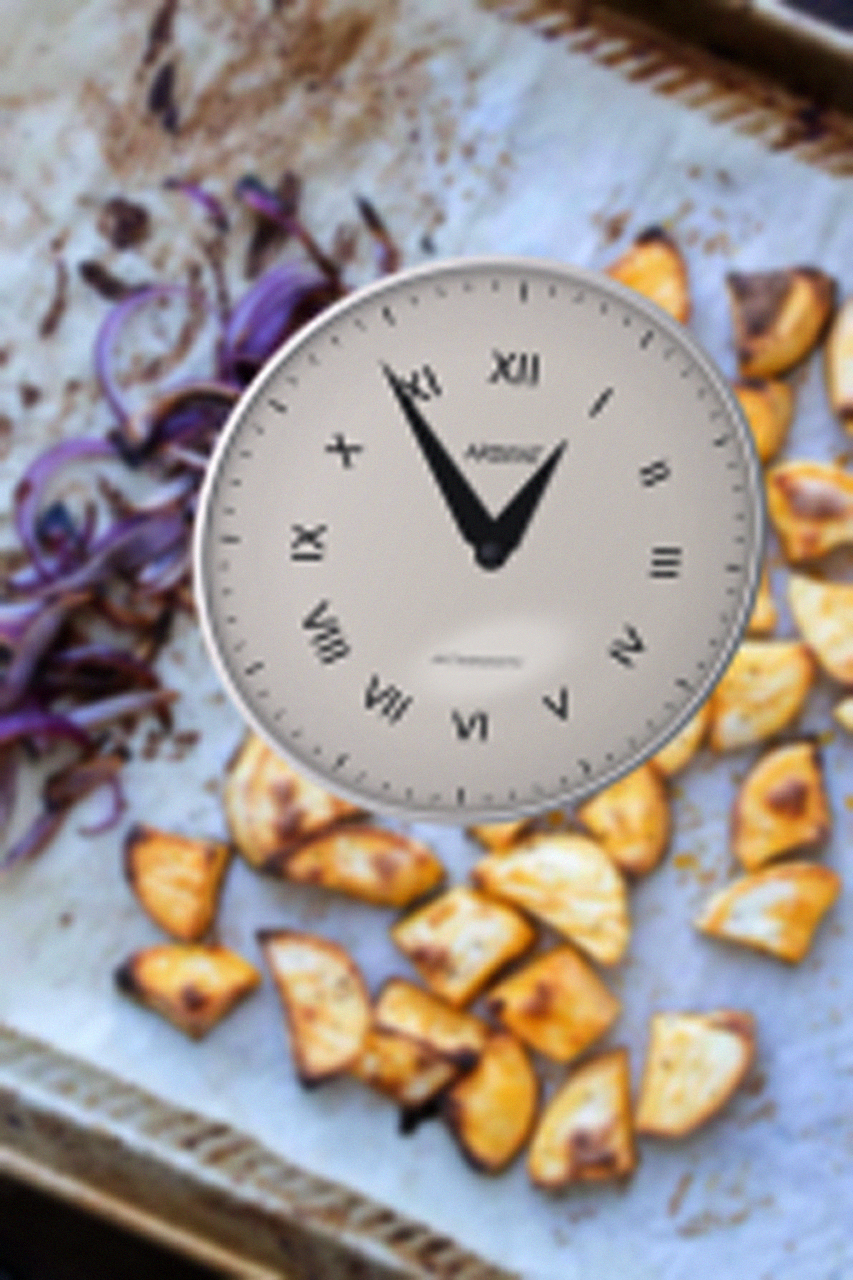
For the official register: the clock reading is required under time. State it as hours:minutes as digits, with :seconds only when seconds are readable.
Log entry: 12:54
